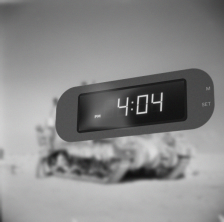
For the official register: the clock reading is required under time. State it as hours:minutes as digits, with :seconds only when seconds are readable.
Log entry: 4:04
